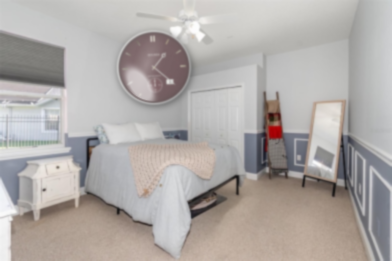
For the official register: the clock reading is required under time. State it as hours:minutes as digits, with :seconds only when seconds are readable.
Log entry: 1:22
